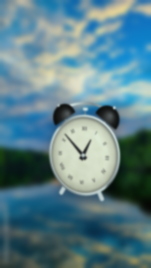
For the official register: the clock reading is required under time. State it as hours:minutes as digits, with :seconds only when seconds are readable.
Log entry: 12:52
